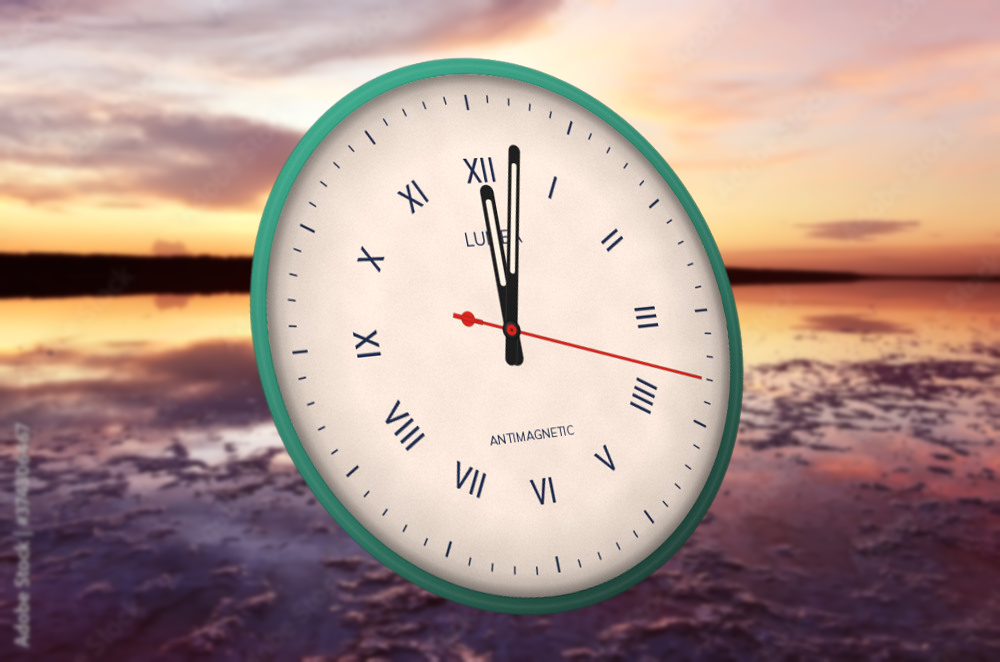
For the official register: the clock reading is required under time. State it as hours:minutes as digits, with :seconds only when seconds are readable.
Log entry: 12:02:18
